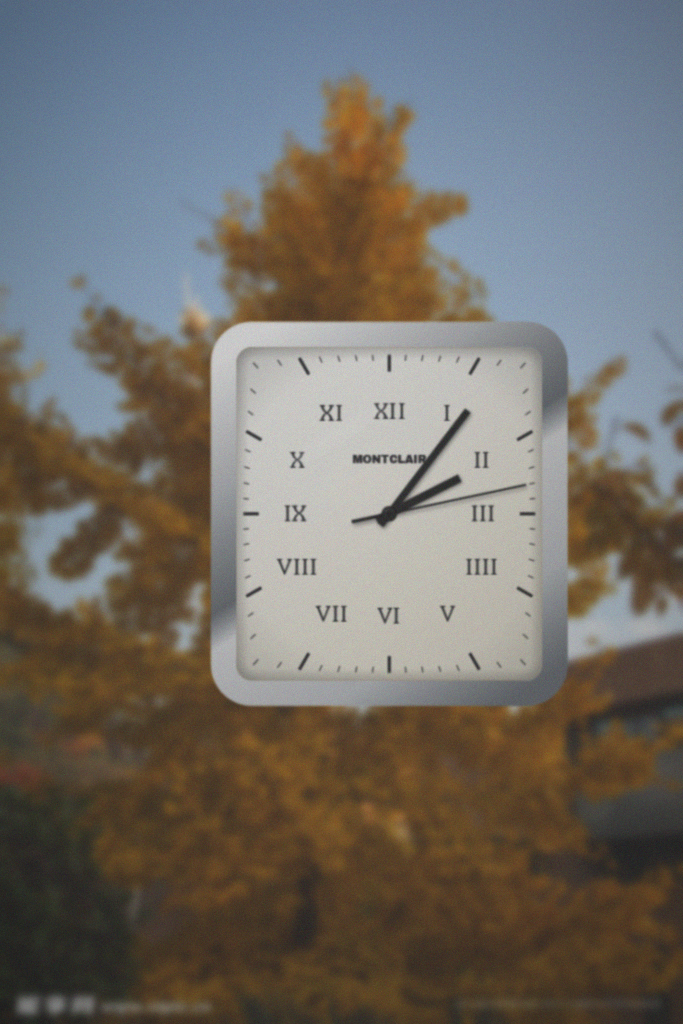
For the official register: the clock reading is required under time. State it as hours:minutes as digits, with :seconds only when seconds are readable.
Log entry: 2:06:13
